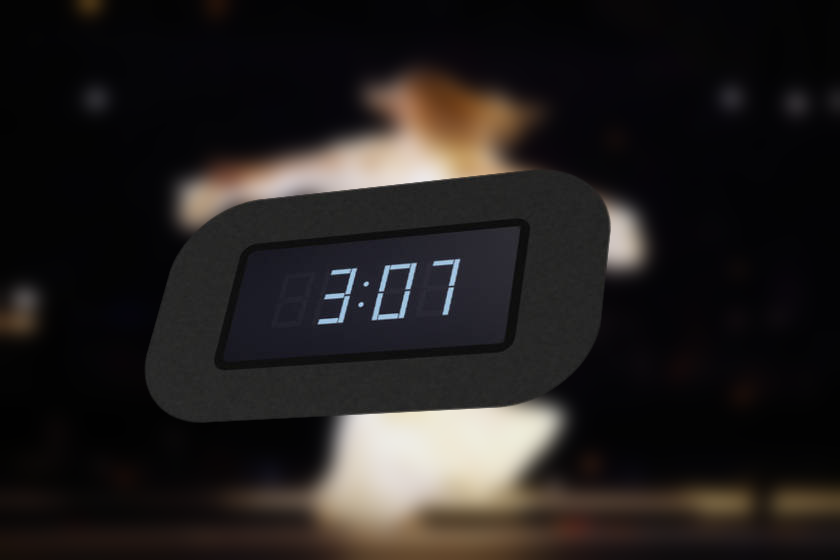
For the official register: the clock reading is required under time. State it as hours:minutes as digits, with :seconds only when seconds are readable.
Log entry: 3:07
